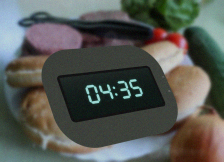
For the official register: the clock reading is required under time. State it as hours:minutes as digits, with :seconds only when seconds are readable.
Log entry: 4:35
